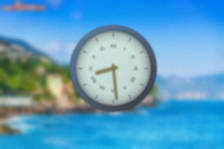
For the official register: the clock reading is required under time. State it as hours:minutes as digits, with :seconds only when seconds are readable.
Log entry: 8:29
